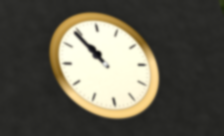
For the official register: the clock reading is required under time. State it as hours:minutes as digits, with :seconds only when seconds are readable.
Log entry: 10:54
